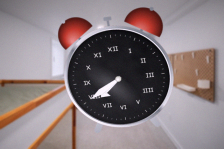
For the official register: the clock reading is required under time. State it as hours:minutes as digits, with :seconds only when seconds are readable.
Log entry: 7:40
